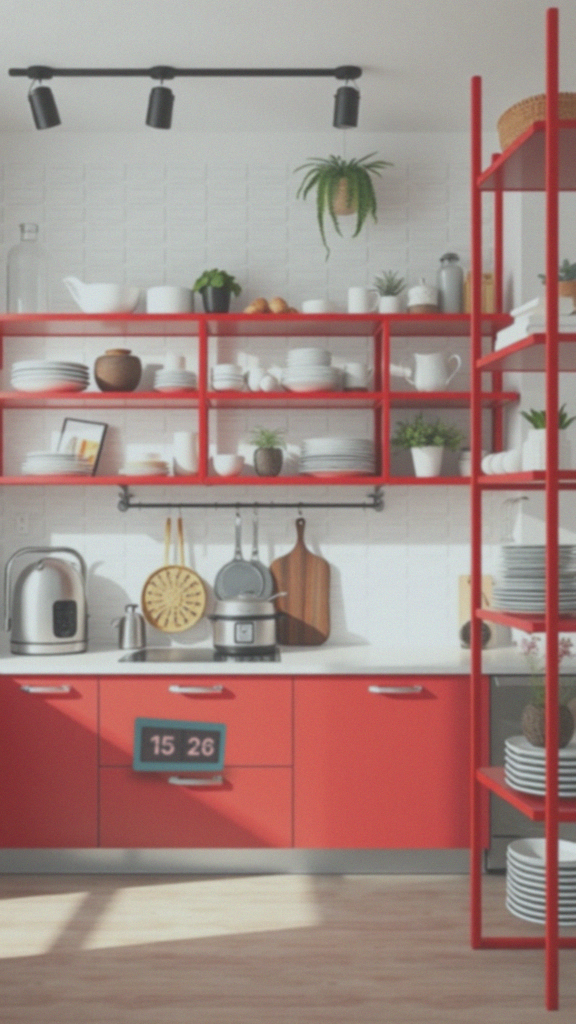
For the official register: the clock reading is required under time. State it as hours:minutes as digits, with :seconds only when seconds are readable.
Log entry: 15:26
